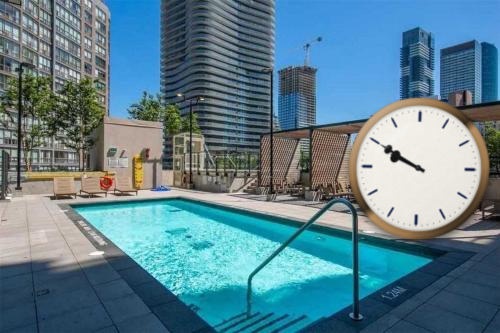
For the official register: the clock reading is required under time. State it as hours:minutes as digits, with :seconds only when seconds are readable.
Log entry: 9:50
